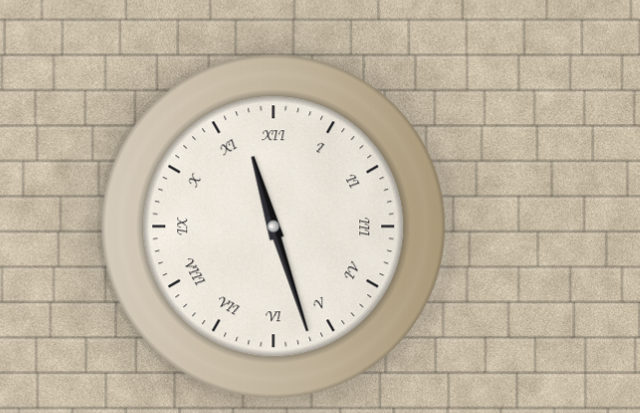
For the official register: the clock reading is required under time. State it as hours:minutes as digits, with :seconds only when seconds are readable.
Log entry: 11:27
